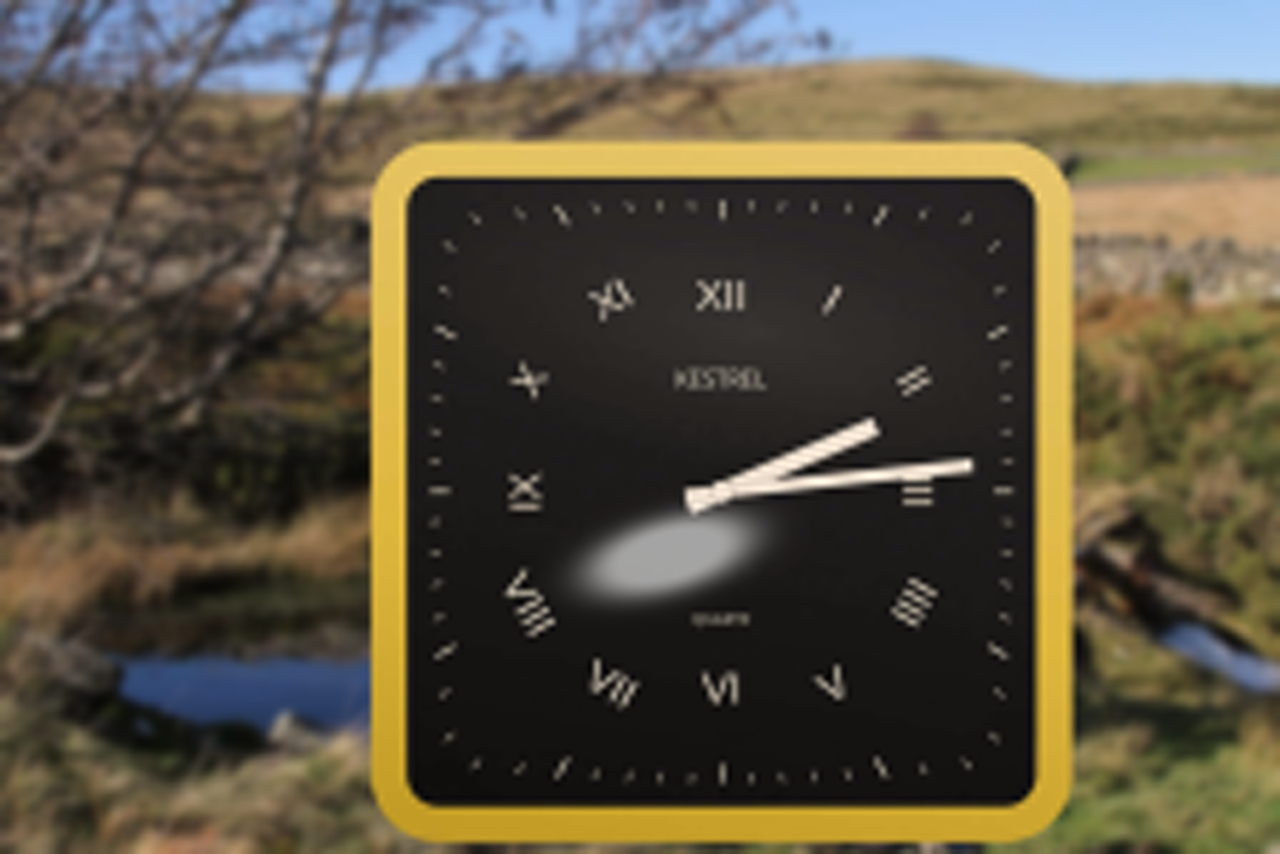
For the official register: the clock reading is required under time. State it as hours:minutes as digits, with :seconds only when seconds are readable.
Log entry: 2:14
